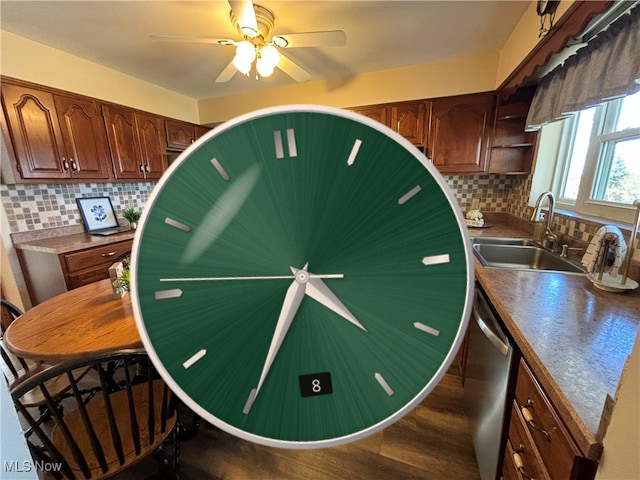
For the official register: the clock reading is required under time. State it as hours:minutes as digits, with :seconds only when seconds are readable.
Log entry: 4:34:46
